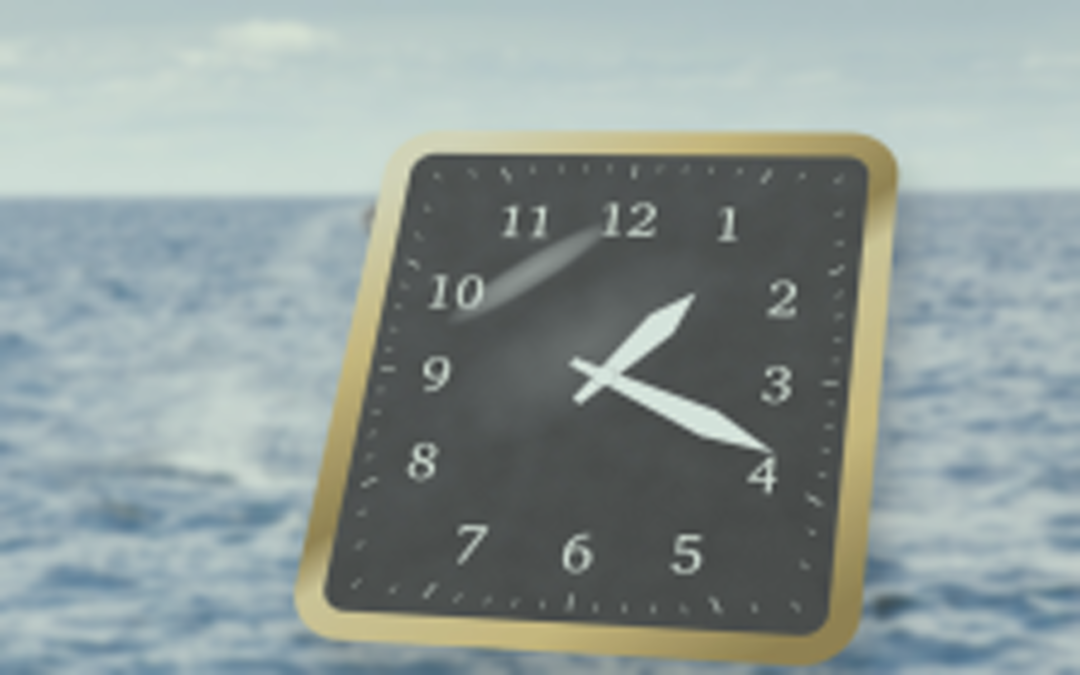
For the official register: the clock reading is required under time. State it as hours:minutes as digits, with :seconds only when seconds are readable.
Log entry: 1:19
